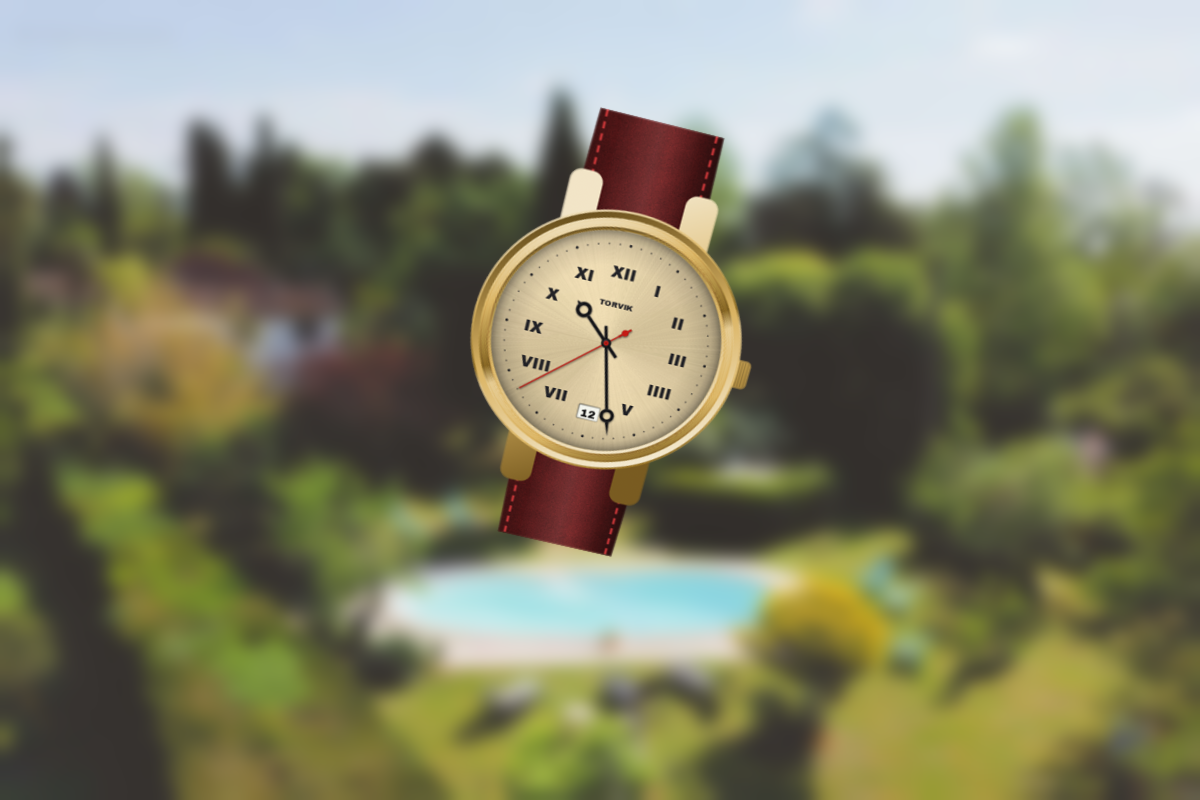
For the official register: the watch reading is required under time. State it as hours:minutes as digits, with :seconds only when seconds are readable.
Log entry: 10:27:38
